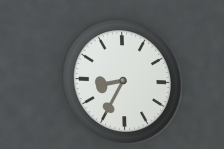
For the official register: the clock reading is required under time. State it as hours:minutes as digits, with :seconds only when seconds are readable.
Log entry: 8:35
